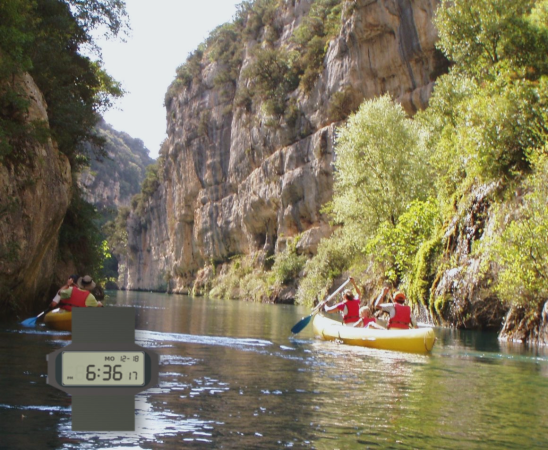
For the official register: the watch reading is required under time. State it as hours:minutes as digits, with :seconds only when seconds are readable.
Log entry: 6:36:17
